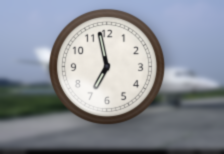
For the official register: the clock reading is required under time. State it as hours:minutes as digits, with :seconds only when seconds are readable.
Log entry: 6:58
